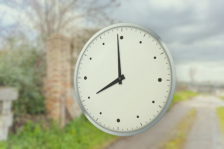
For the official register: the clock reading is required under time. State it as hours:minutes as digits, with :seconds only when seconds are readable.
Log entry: 7:59
